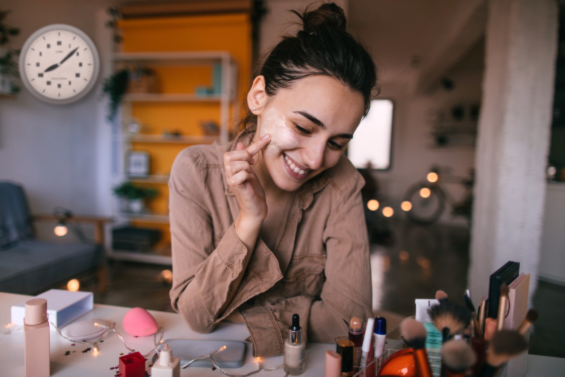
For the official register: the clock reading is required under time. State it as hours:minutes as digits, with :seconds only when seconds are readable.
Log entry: 8:08
